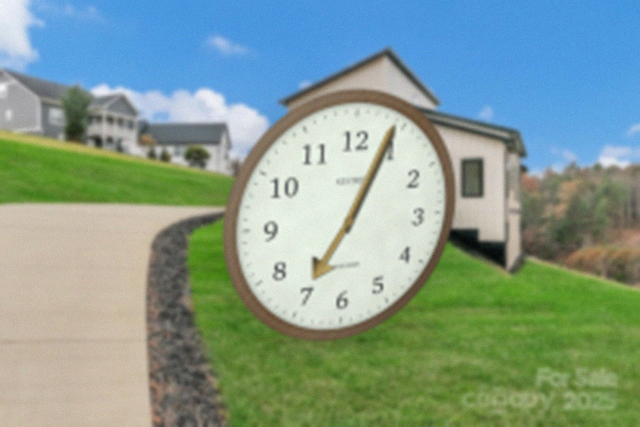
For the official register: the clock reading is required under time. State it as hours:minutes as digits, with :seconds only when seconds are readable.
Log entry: 7:04
